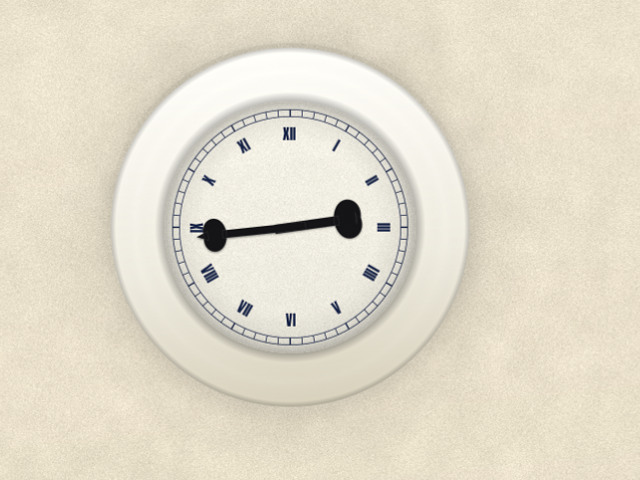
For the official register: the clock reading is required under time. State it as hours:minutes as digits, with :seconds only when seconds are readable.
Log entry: 2:44
